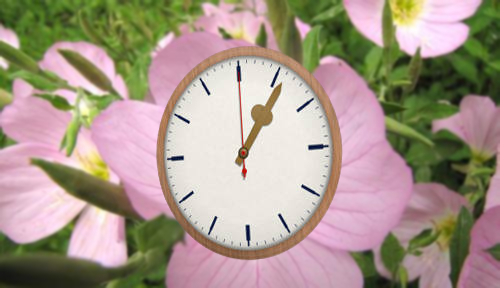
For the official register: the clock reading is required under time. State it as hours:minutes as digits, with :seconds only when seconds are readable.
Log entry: 1:06:00
